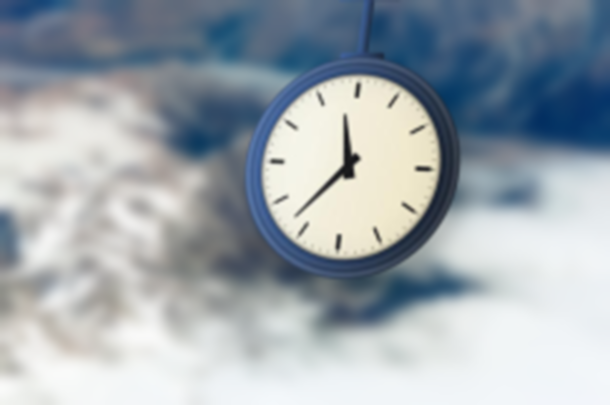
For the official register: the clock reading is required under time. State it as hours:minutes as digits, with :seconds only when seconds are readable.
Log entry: 11:37
